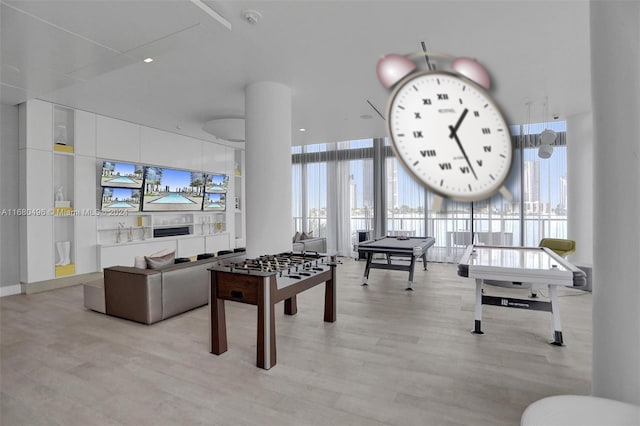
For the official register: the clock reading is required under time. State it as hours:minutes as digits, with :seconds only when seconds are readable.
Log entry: 1:28
